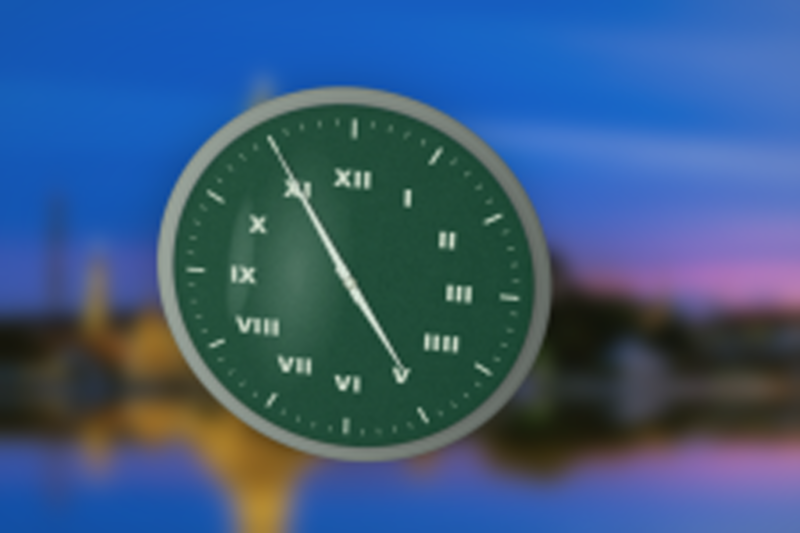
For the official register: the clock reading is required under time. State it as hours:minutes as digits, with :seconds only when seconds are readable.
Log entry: 4:55
